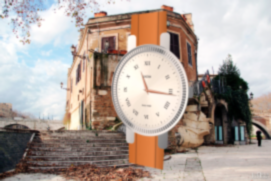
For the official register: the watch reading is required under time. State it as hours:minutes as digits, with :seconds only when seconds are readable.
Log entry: 11:16
